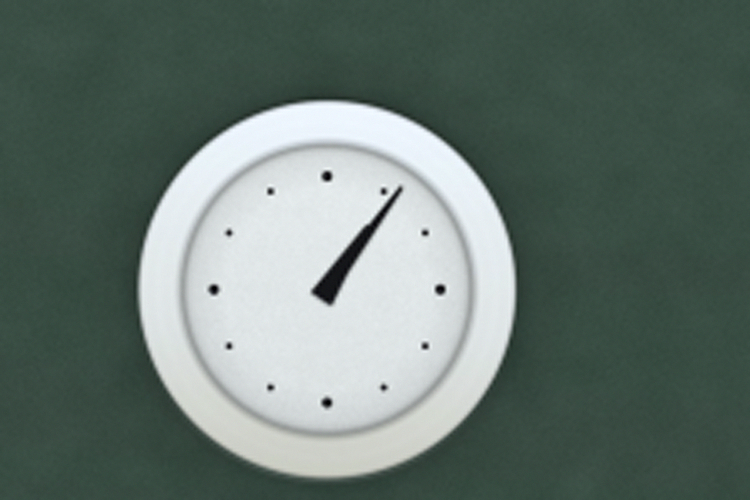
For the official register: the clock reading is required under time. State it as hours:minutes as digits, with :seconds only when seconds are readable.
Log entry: 1:06
